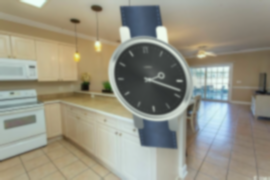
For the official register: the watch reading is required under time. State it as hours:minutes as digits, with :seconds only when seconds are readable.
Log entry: 2:18
